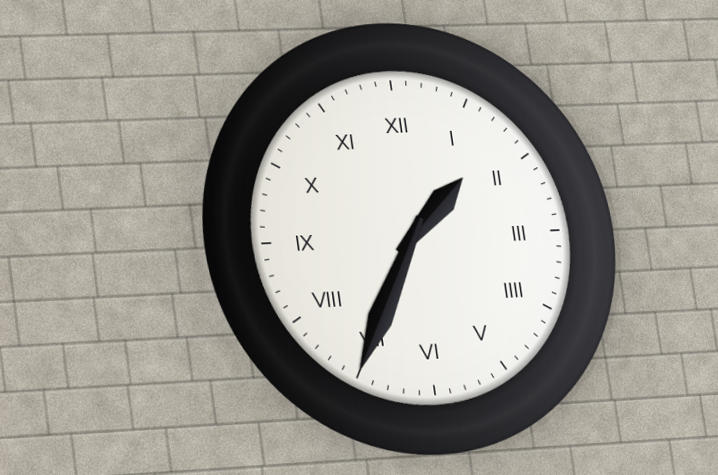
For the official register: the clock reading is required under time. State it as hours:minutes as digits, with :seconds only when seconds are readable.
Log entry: 1:35
